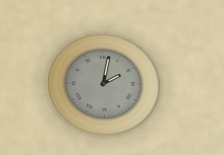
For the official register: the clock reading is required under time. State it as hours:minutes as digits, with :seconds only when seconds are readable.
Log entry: 2:02
